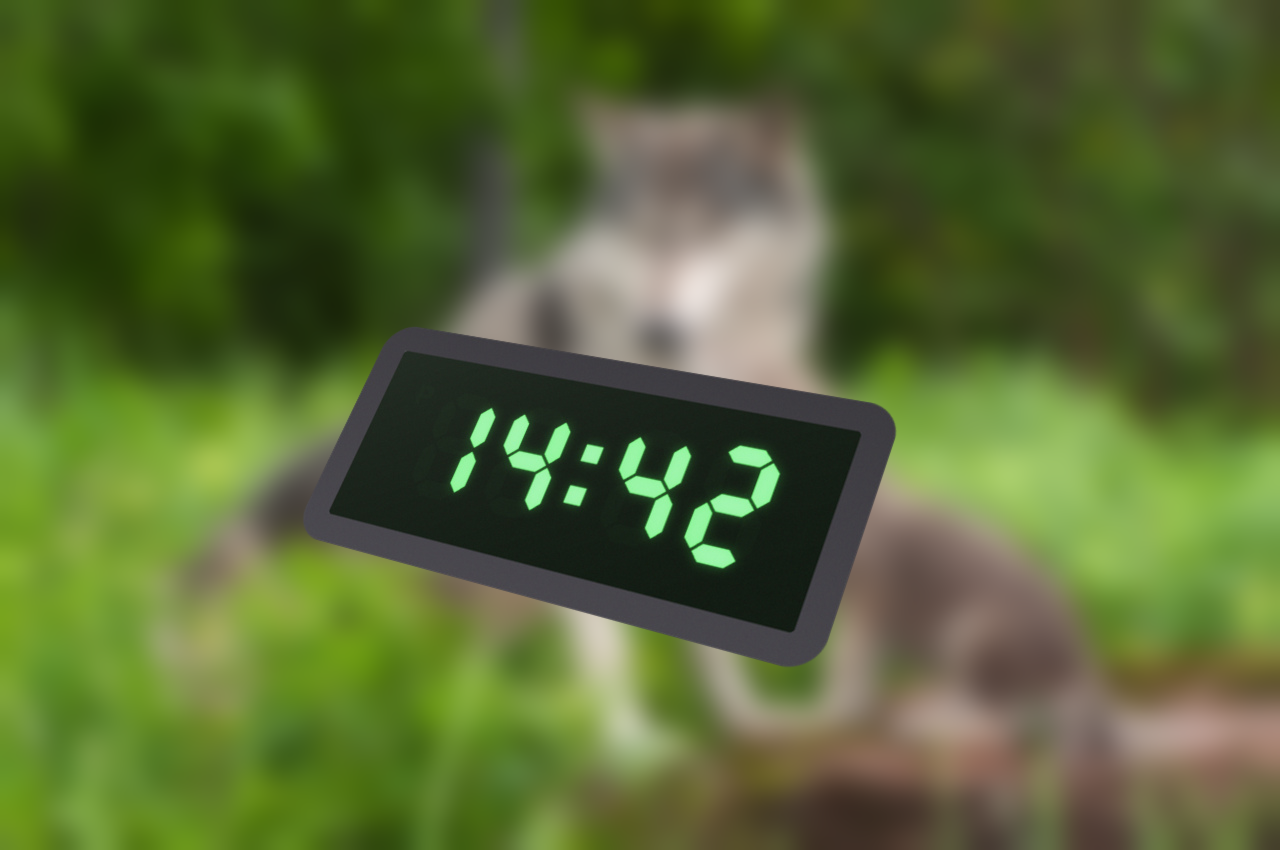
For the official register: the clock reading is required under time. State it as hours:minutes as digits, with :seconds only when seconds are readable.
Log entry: 14:42
